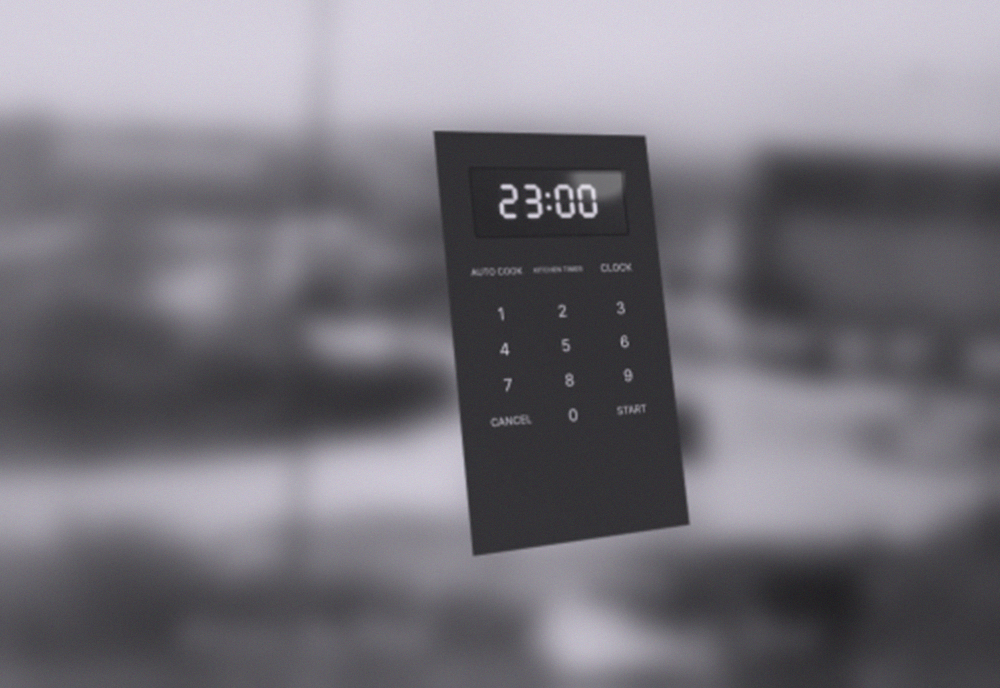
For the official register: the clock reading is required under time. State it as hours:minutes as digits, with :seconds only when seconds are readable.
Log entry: 23:00
